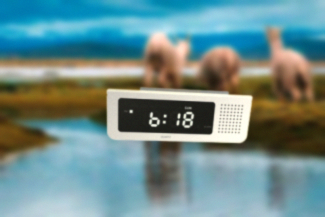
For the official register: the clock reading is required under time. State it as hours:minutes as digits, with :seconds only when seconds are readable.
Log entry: 6:18
